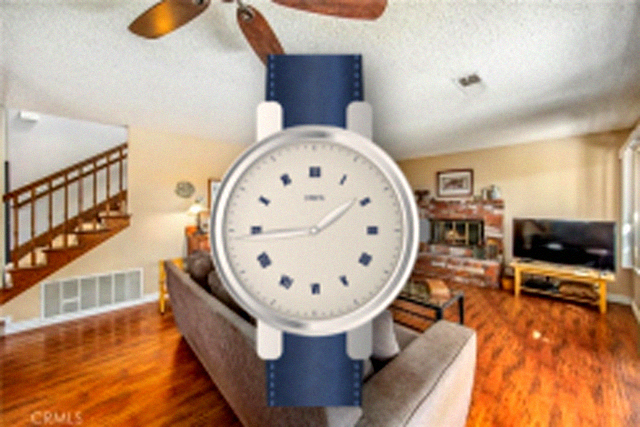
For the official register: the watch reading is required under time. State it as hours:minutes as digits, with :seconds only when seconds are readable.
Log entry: 1:44
